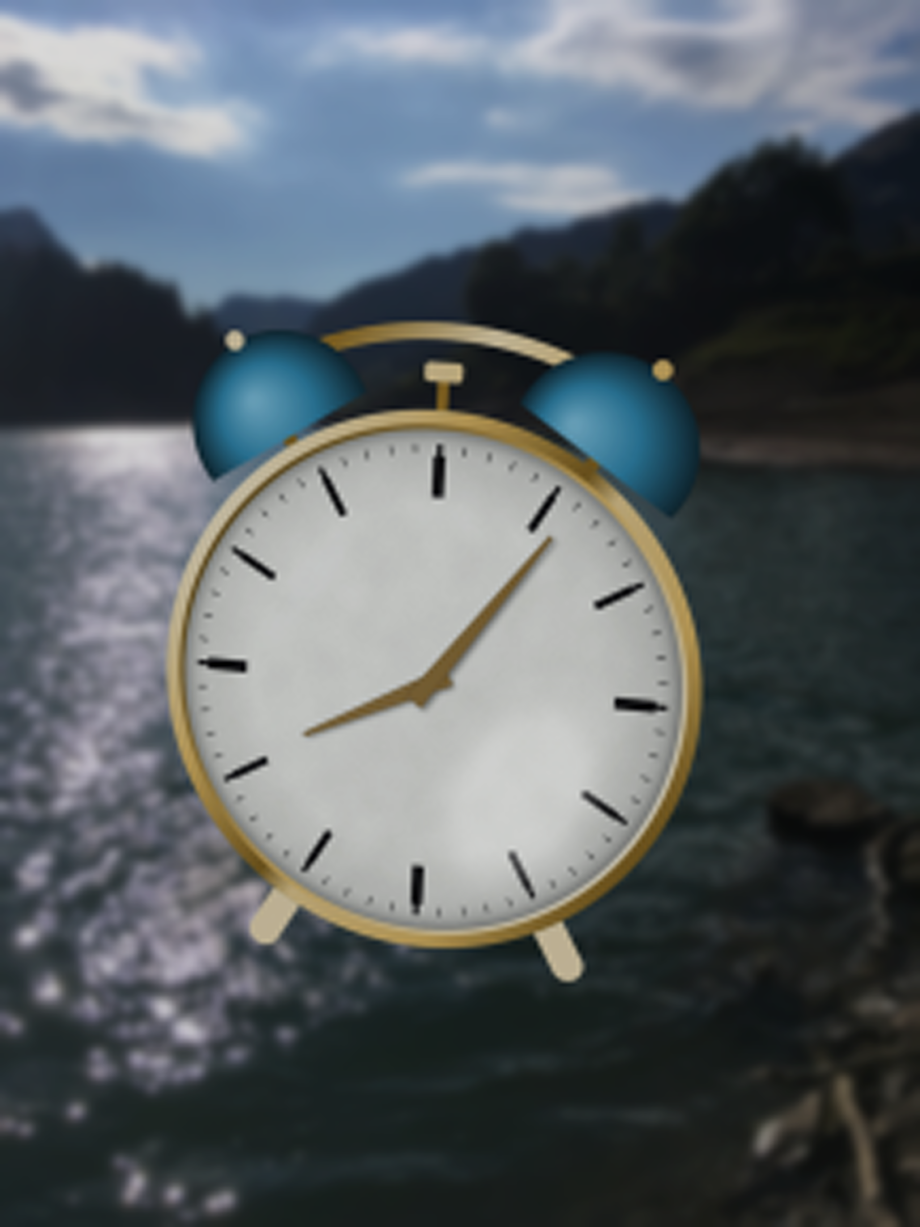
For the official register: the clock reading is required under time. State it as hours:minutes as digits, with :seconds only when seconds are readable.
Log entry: 8:06
